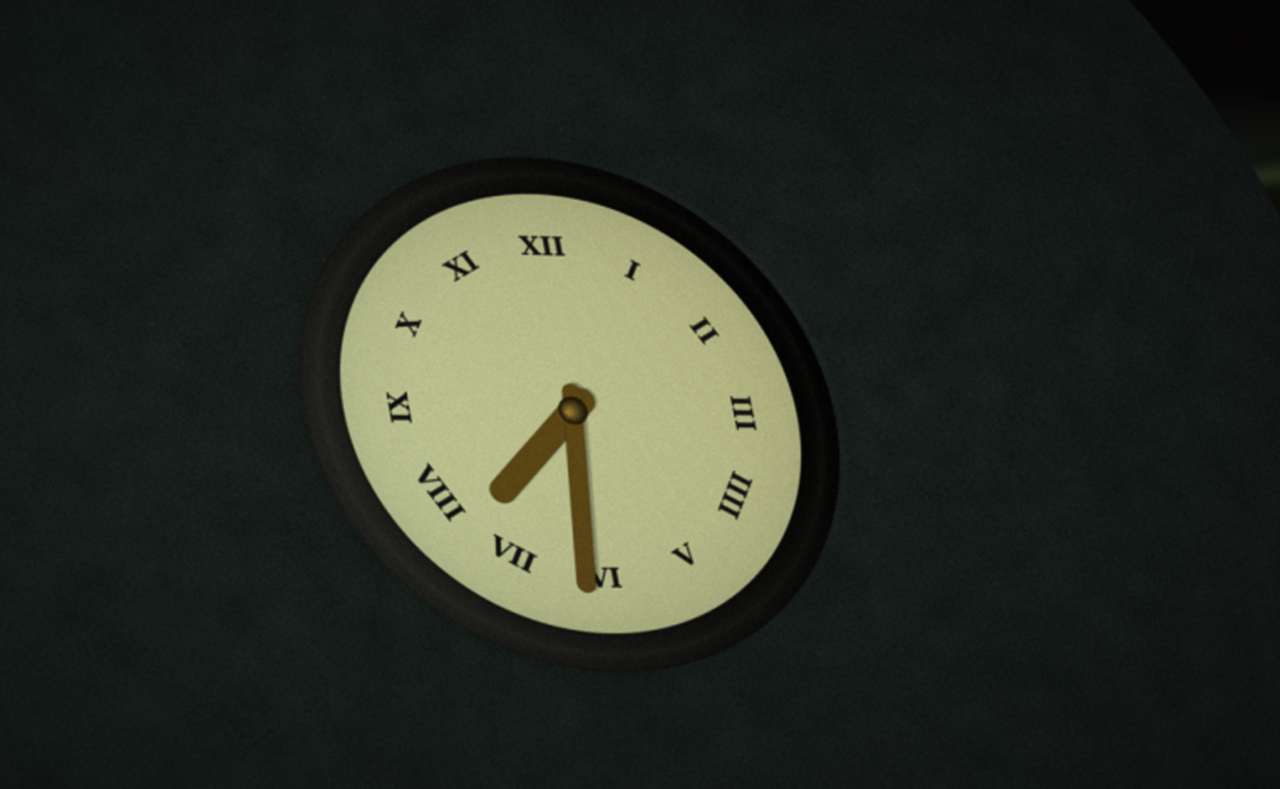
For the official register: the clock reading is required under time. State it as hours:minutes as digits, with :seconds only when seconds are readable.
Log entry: 7:31
